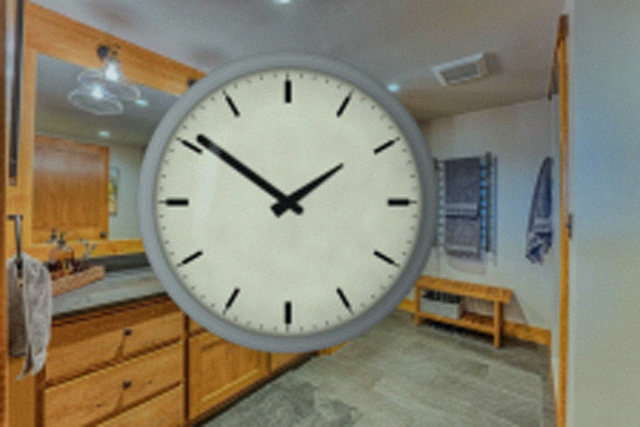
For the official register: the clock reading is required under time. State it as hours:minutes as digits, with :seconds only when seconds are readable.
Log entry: 1:51
